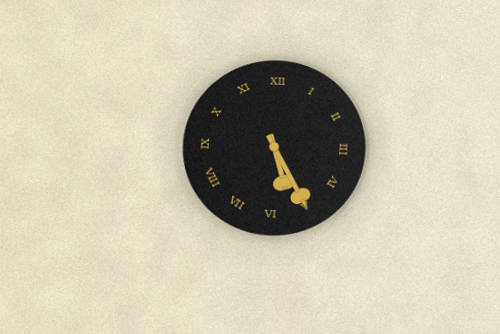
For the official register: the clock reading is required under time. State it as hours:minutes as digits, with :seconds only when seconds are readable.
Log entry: 5:25
